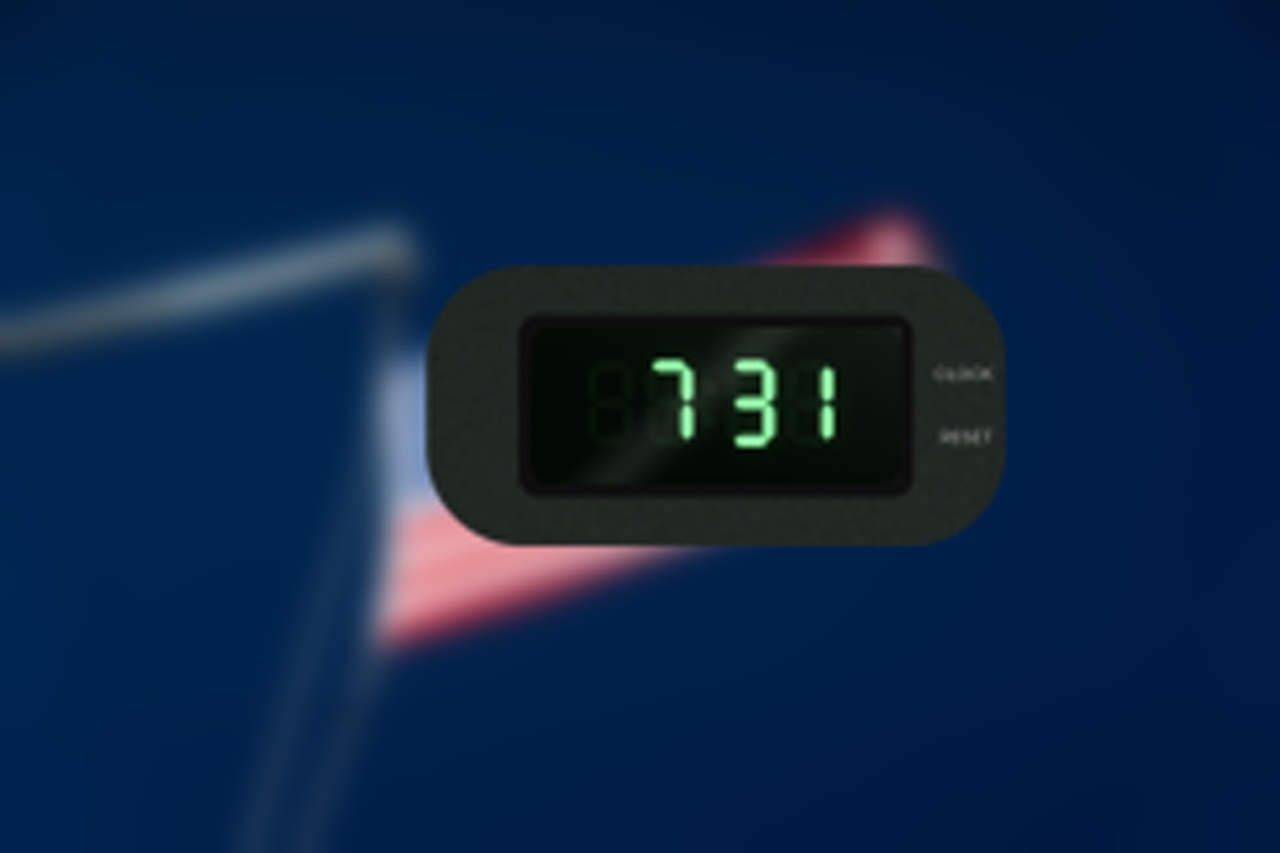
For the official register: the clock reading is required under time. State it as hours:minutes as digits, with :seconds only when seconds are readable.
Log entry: 7:31
